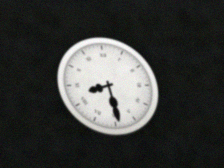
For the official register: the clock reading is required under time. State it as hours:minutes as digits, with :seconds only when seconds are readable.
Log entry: 8:29
